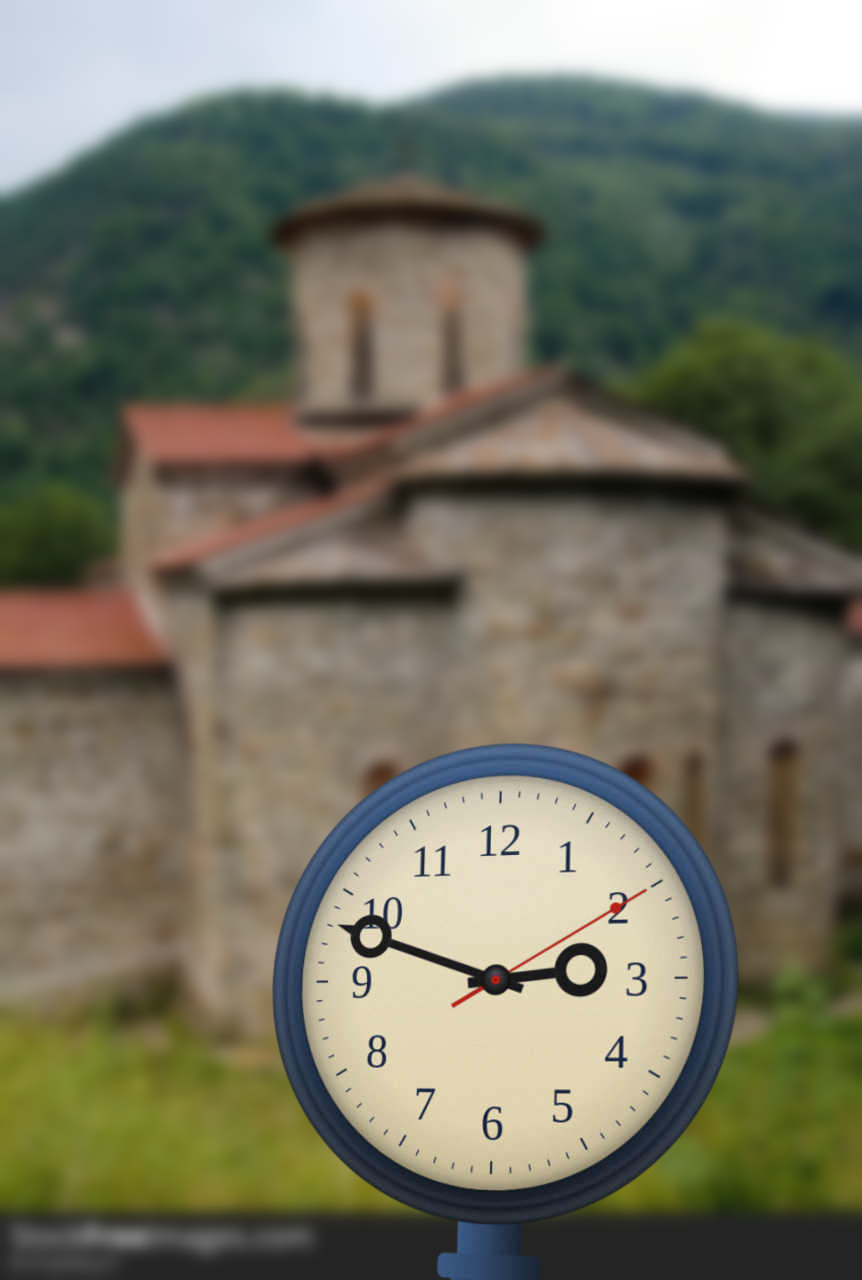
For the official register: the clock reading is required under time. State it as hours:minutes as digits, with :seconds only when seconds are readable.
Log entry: 2:48:10
